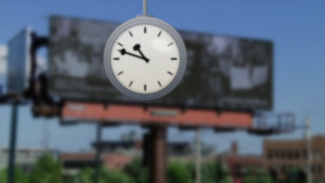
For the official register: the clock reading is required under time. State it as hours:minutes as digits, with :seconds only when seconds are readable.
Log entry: 10:48
